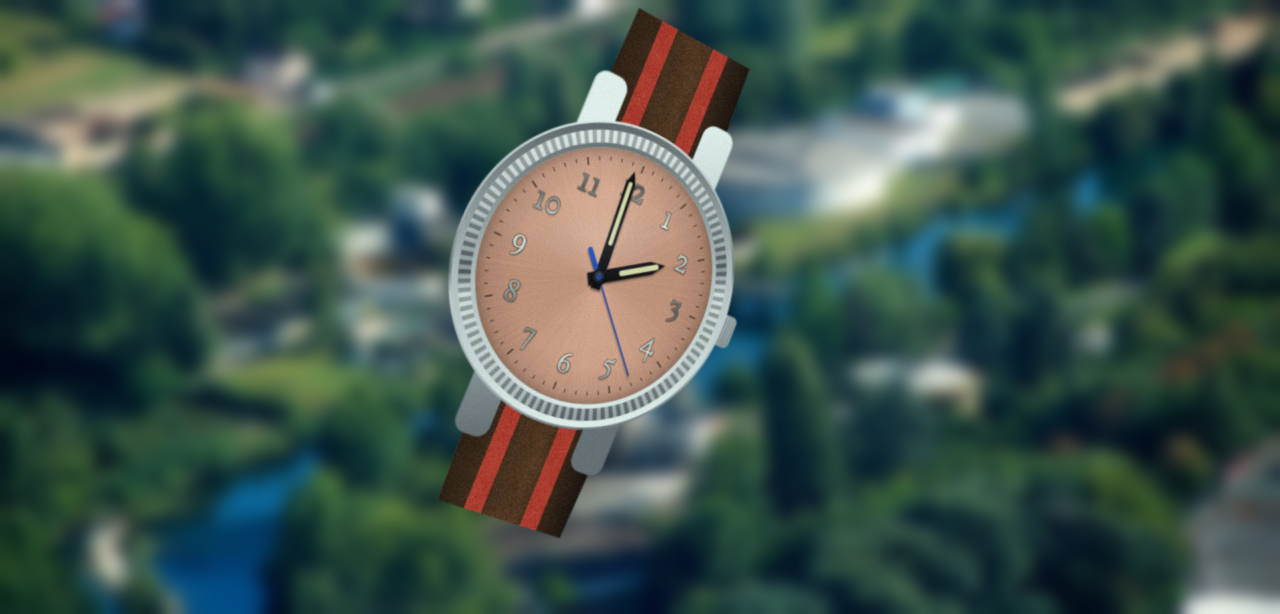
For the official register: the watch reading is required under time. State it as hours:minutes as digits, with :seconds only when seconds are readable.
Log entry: 1:59:23
